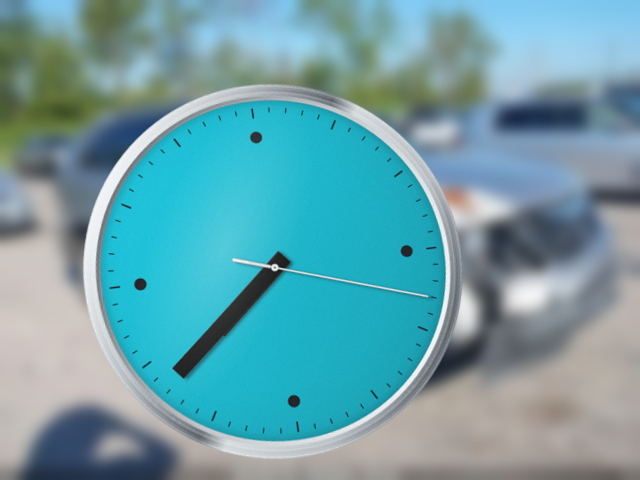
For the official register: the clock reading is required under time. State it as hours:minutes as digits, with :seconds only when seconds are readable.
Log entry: 7:38:18
